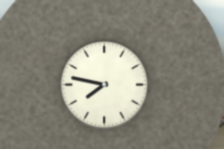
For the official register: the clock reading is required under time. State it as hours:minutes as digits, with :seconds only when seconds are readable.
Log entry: 7:47
